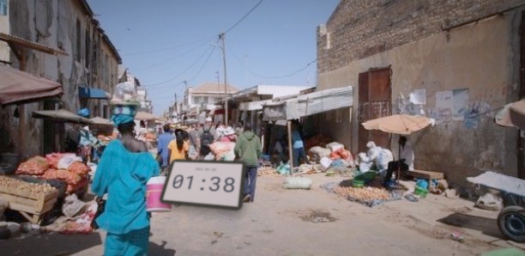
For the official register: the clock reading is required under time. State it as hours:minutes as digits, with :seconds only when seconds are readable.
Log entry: 1:38
